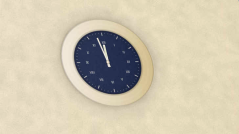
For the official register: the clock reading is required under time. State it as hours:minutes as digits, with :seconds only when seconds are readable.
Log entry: 11:58
